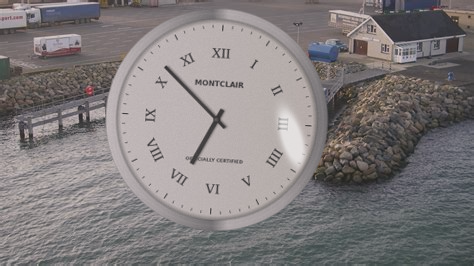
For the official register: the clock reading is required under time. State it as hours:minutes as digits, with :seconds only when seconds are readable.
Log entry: 6:52
